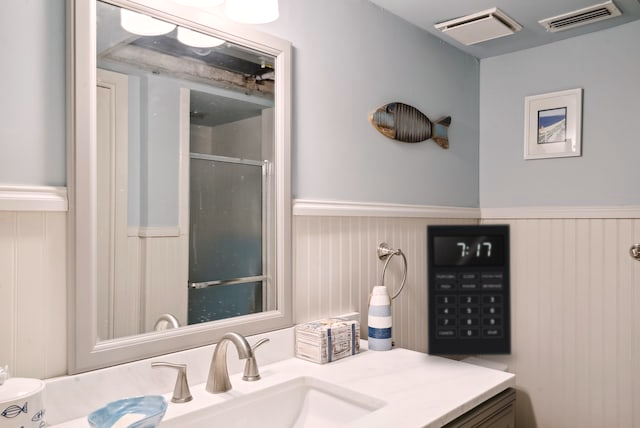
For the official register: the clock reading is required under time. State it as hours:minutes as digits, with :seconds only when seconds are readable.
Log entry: 7:17
